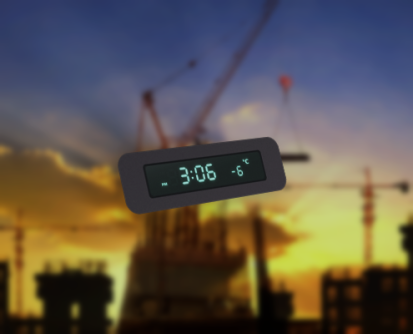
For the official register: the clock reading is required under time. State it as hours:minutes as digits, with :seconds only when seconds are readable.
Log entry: 3:06
